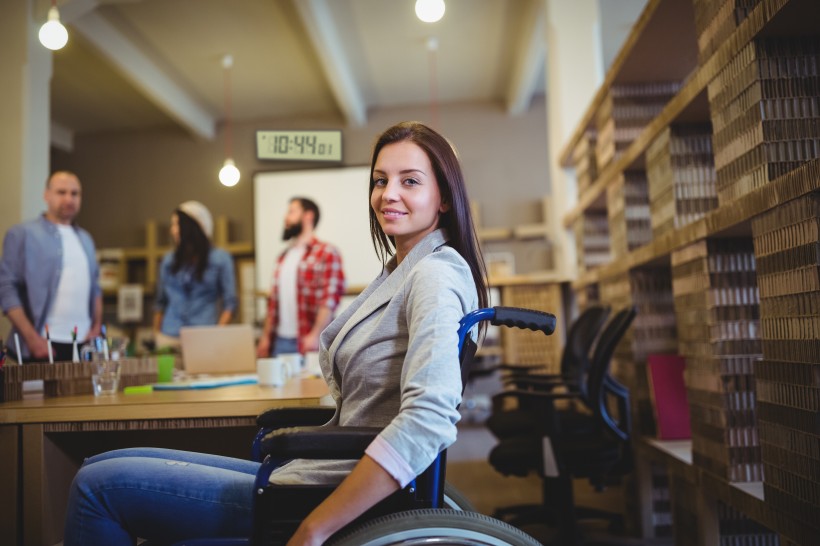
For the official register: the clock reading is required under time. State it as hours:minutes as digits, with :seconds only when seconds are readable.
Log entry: 10:44
